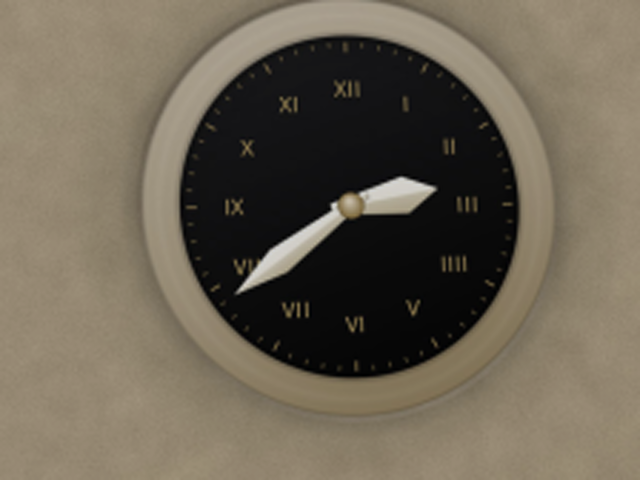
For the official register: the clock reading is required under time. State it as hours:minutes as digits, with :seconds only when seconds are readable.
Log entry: 2:39
